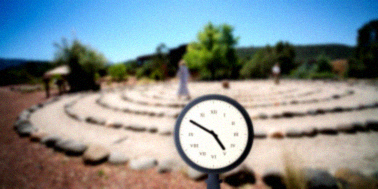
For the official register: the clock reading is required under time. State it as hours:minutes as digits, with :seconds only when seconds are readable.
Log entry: 4:50
